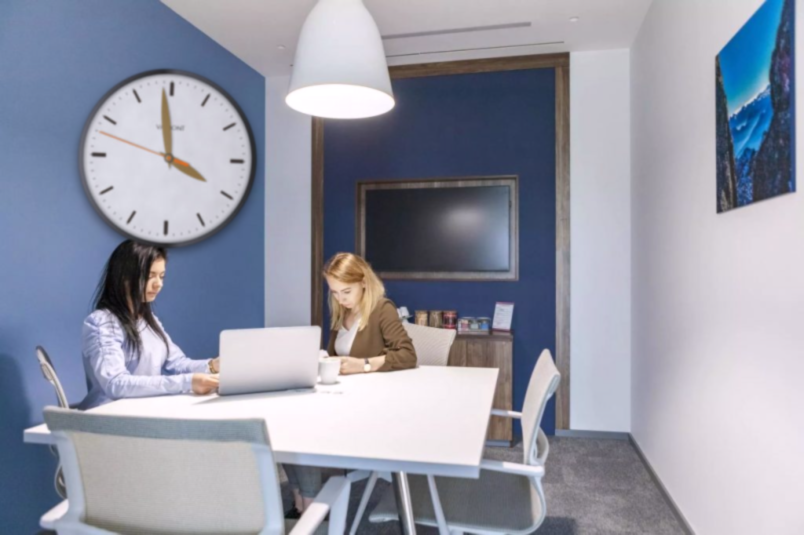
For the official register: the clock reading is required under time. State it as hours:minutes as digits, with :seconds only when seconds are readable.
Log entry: 3:58:48
